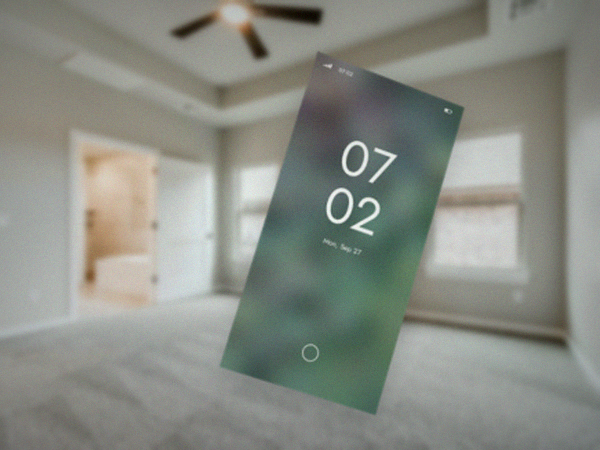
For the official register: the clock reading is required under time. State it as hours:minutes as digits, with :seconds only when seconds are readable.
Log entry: 7:02
